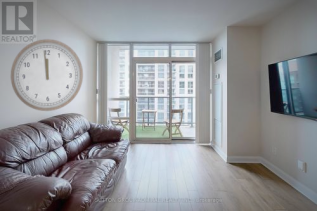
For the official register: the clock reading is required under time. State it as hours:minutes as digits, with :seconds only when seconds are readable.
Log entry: 11:59
